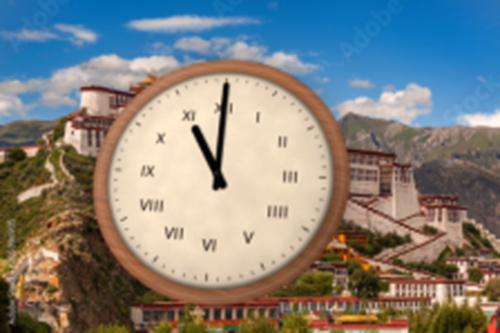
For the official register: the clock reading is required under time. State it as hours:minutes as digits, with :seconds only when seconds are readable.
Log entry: 11:00
